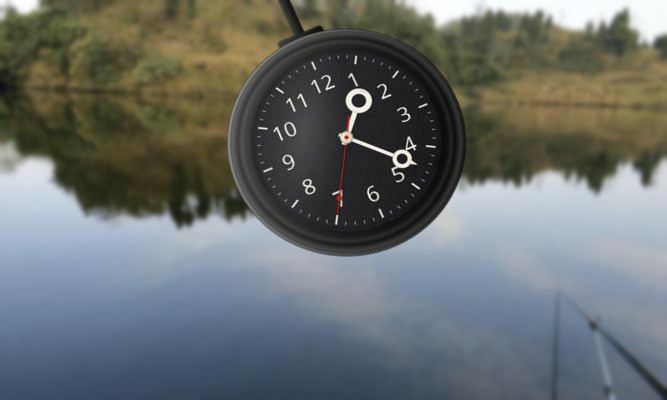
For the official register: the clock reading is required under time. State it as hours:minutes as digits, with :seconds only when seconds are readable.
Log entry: 1:22:35
